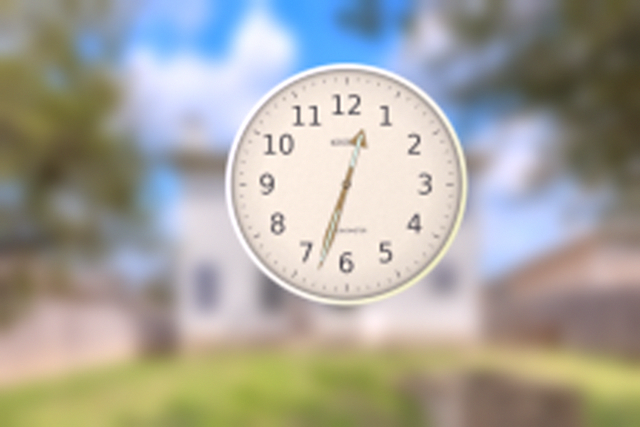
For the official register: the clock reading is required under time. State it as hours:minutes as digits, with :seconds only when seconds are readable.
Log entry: 12:33
